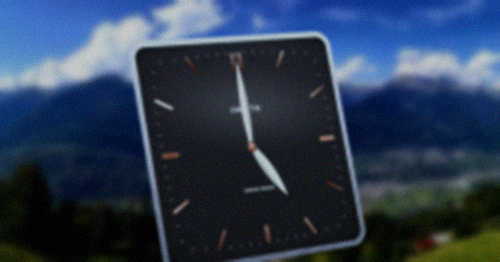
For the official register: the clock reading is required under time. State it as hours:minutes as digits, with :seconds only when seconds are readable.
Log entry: 5:00
